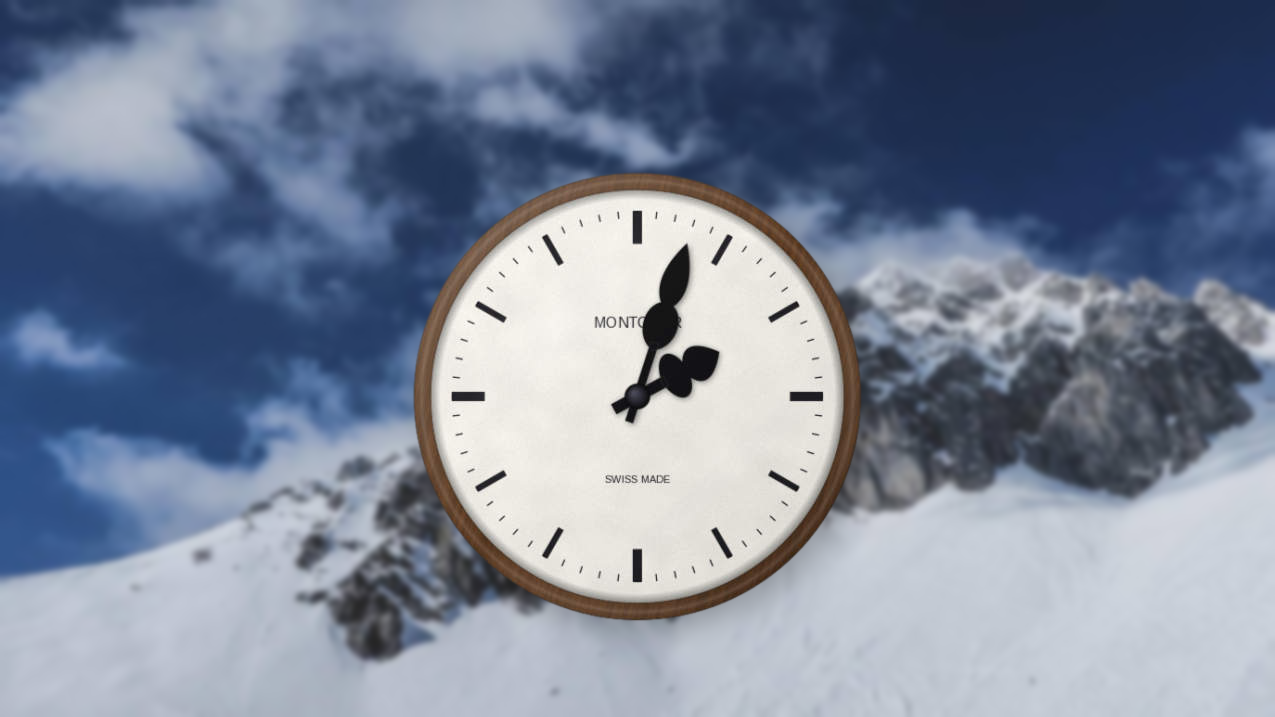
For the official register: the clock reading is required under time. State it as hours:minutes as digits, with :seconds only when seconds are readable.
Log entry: 2:03
